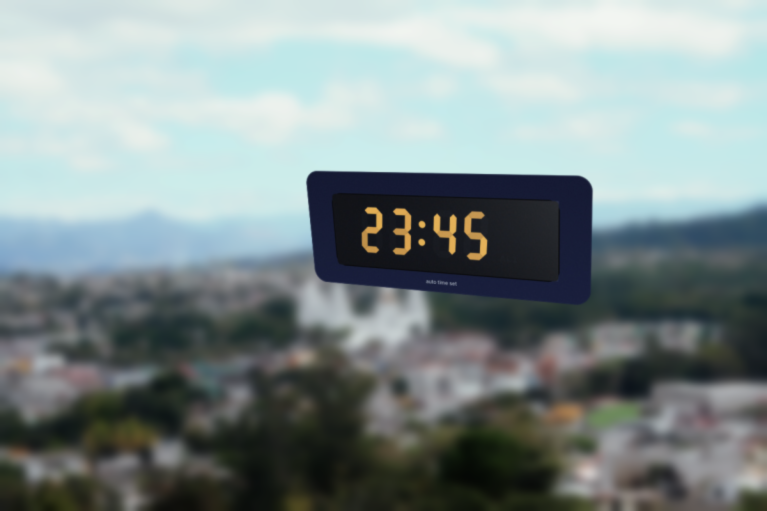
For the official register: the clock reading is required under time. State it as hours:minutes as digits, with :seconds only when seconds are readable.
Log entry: 23:45
